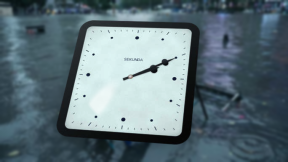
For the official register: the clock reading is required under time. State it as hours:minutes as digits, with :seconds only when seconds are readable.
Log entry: 2:10
